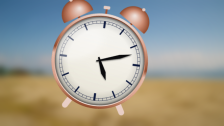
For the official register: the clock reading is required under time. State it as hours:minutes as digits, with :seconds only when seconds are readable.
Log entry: 5:12
